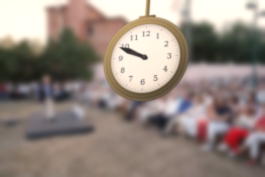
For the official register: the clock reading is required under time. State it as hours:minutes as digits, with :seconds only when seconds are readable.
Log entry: 9:49
